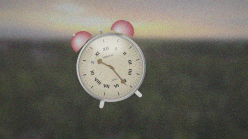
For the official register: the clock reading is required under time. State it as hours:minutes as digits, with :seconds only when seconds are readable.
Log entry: 10:26
